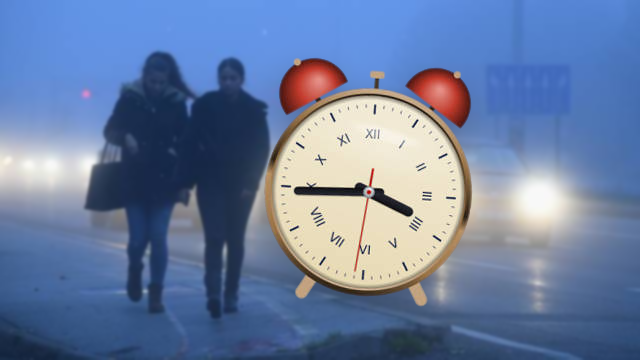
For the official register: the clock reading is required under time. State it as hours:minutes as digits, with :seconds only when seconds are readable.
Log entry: 3:44:31
